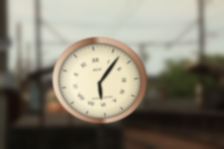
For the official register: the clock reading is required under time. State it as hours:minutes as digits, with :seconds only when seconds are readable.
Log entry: 6:07
